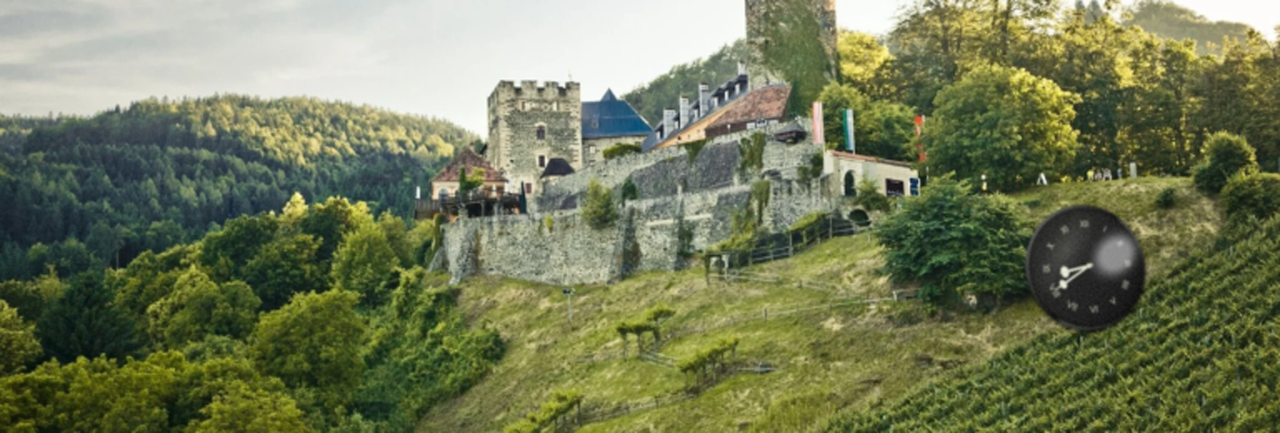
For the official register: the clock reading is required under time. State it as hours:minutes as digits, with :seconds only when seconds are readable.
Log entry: 8:40
